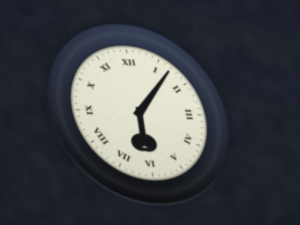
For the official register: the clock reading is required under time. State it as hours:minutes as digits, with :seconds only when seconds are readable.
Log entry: 6:07
